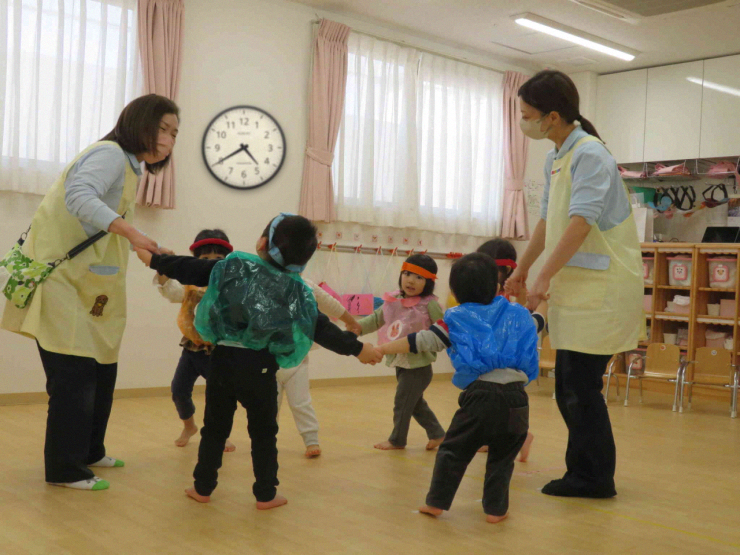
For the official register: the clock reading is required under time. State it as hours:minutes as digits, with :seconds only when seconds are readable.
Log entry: 4:40
